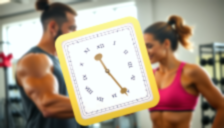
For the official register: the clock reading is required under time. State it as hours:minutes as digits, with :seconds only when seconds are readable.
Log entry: 11:26
